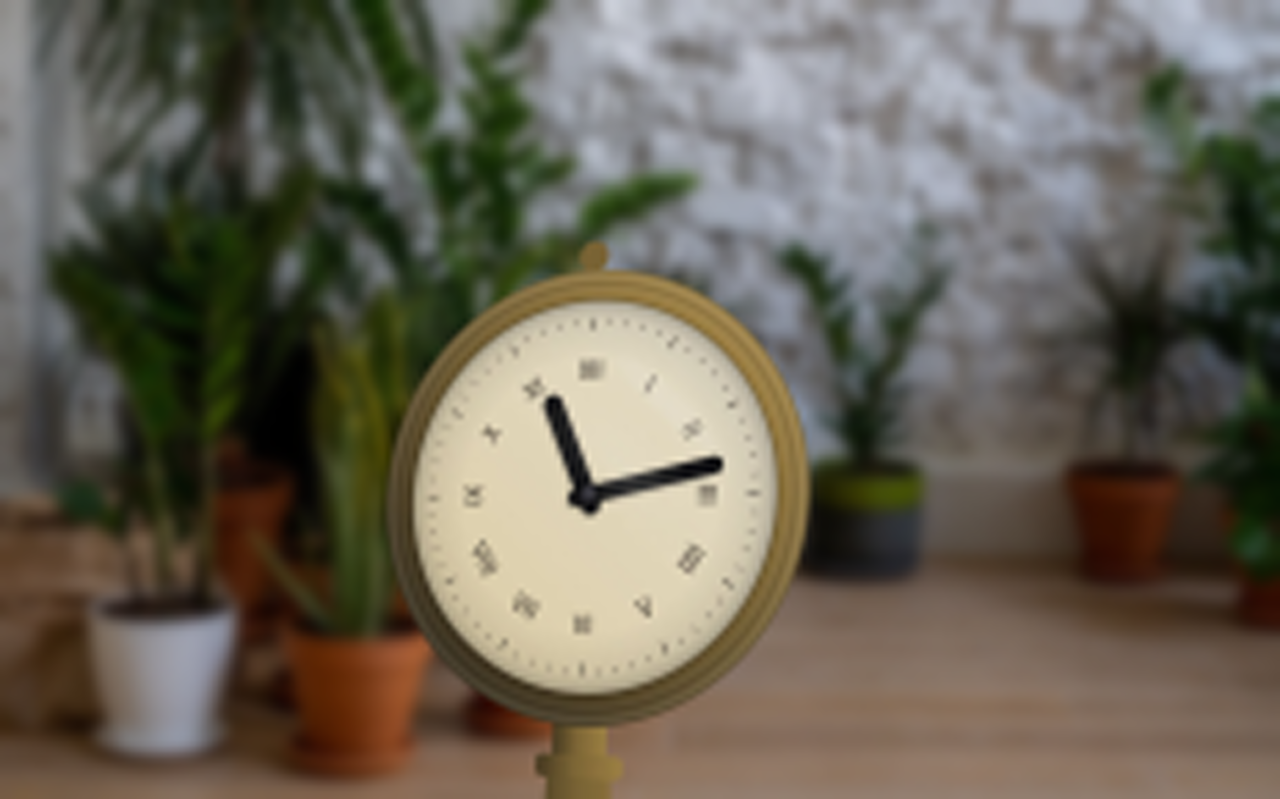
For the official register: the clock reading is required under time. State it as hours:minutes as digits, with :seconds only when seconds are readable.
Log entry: 11:13
